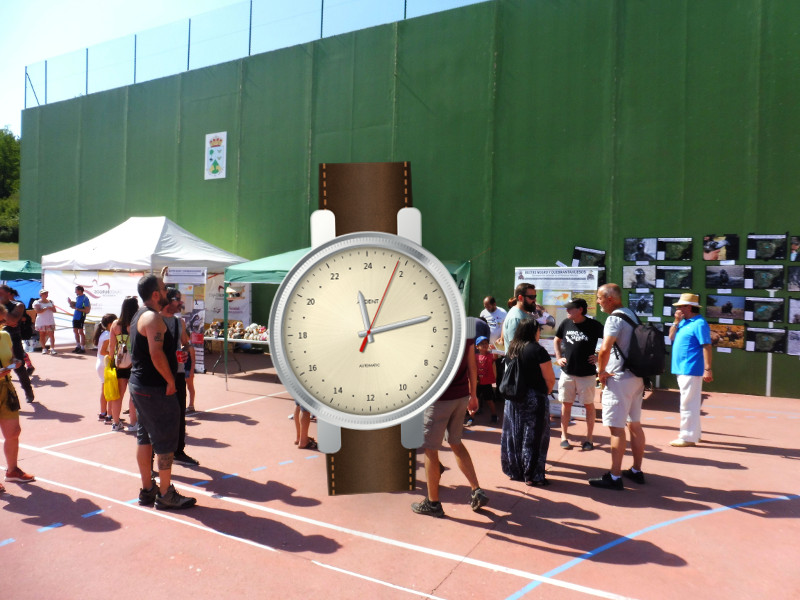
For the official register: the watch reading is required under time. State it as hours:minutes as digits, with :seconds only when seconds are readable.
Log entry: 23:13:04
